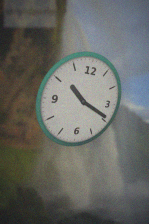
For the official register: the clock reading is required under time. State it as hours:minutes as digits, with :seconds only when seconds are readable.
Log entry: 10:19
